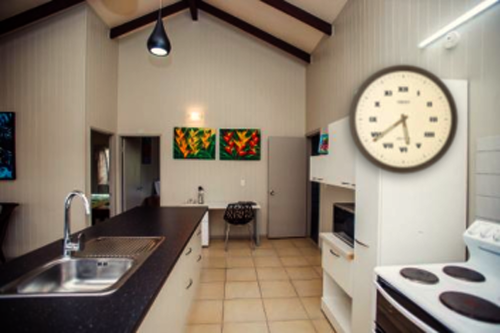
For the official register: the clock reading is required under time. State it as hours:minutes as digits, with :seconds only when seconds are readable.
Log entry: 5:39
